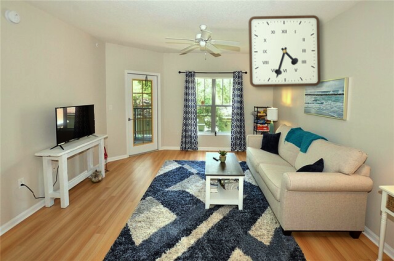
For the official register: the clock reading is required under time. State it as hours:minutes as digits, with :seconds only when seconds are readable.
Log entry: 4:33
